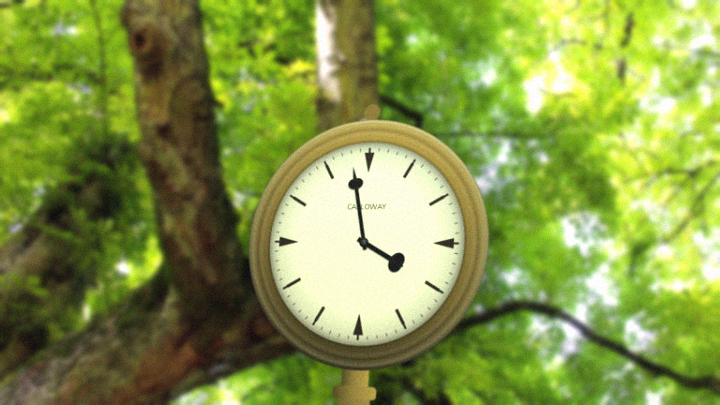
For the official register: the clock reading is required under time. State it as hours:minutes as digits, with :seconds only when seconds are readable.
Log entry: 3:58
